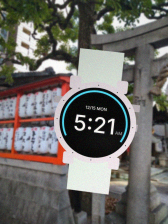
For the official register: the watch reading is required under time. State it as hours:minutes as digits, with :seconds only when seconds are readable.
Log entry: 5:21
